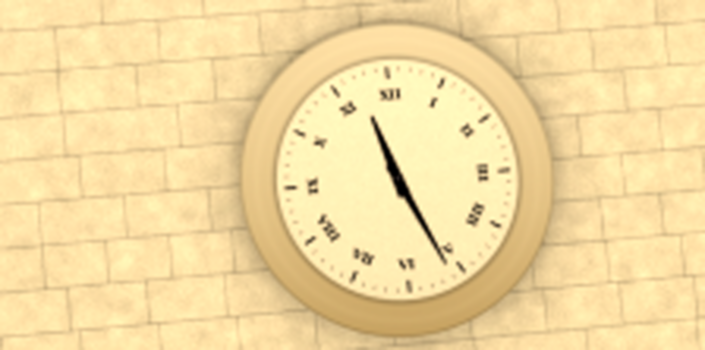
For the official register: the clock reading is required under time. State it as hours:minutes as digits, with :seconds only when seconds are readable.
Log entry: 11:26
